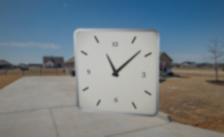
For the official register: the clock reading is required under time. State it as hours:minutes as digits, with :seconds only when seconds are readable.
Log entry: 11:08
